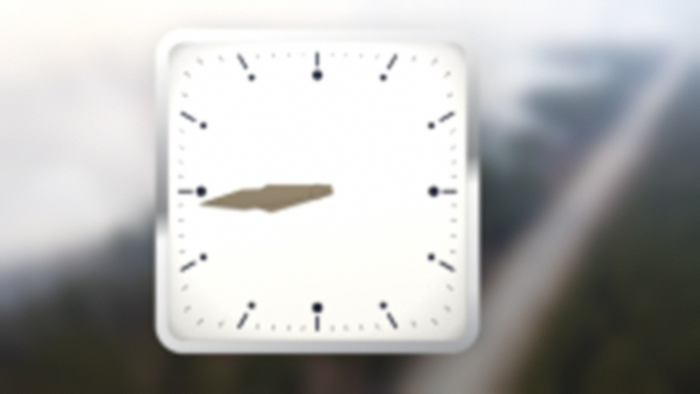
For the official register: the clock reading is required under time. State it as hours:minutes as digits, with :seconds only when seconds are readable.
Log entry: 8:44
